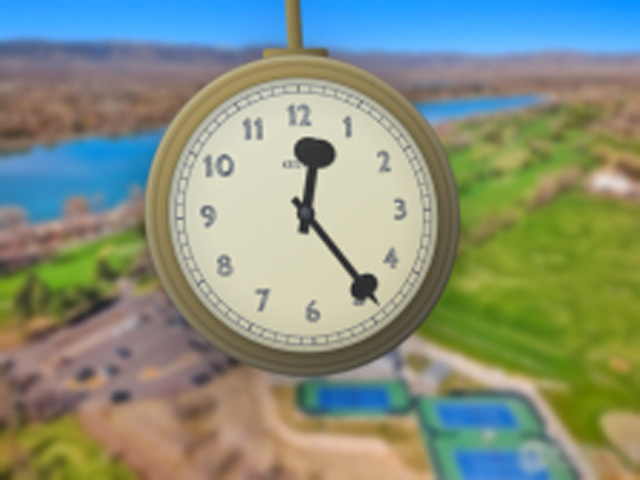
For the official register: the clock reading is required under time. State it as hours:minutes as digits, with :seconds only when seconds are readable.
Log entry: 12:24
